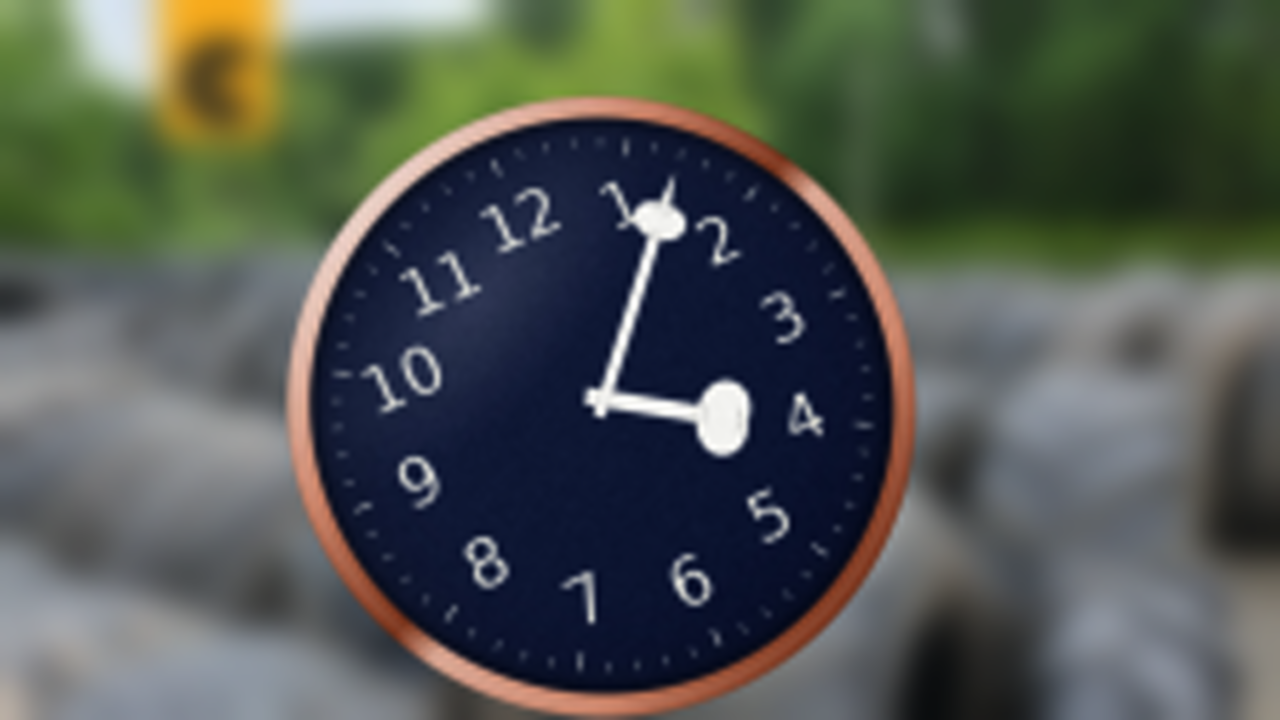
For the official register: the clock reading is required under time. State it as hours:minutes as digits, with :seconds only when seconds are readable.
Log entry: 4:07
